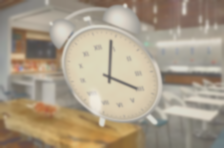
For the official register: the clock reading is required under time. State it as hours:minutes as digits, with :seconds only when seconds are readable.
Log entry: 4:04
